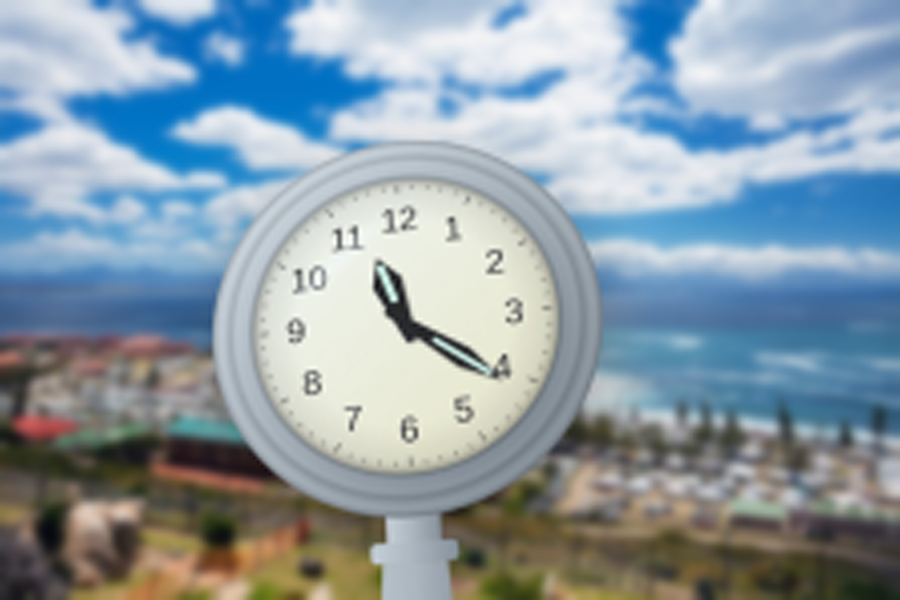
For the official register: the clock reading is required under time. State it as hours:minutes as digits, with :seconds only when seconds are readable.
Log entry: 11:21
